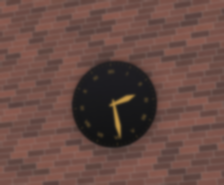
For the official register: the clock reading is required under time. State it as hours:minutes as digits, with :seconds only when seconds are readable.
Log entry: 2:29
